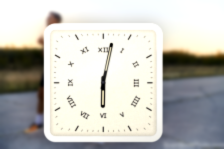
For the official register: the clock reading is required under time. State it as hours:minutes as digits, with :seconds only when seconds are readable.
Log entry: 6:02
